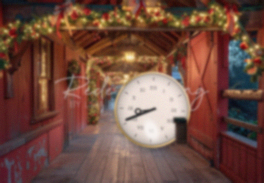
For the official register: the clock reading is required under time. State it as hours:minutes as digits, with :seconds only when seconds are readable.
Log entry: 8:41
